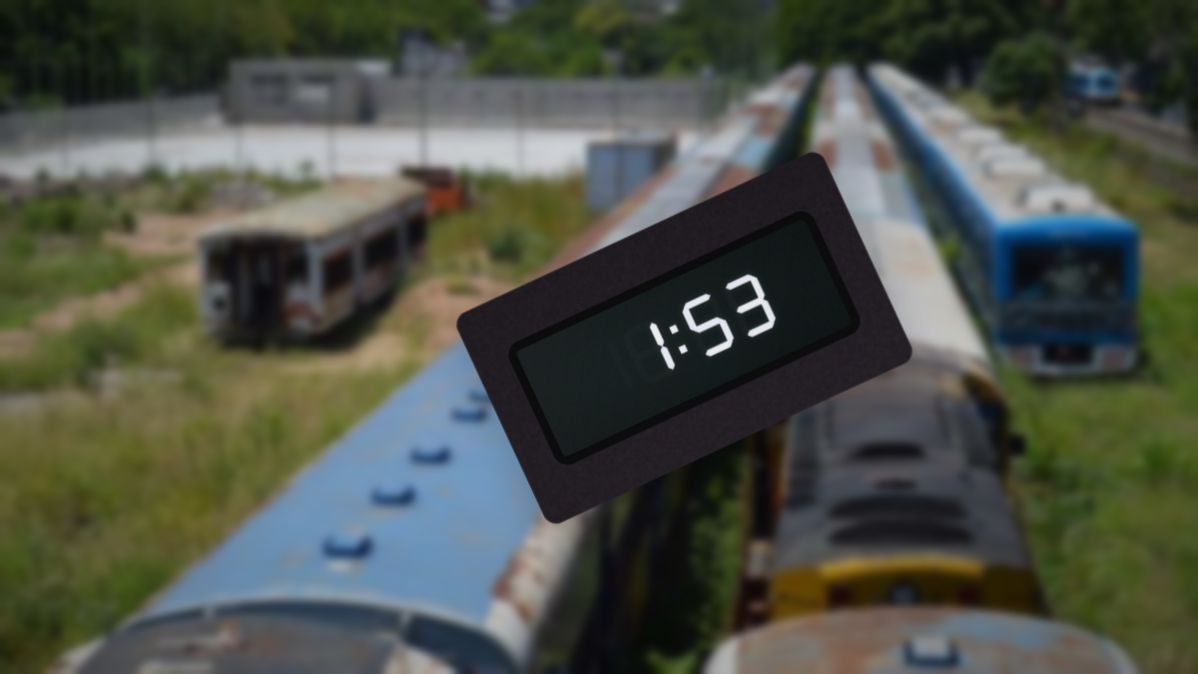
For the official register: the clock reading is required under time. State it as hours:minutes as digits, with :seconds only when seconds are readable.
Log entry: 1:53
